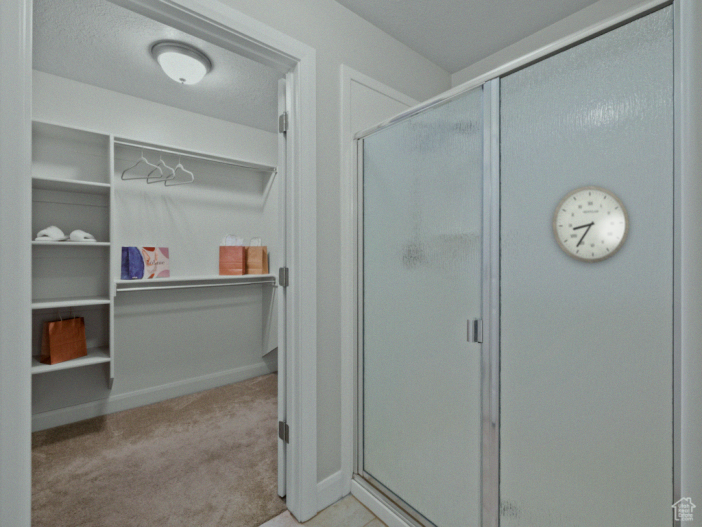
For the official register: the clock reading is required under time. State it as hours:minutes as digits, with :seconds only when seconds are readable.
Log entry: 8:36
